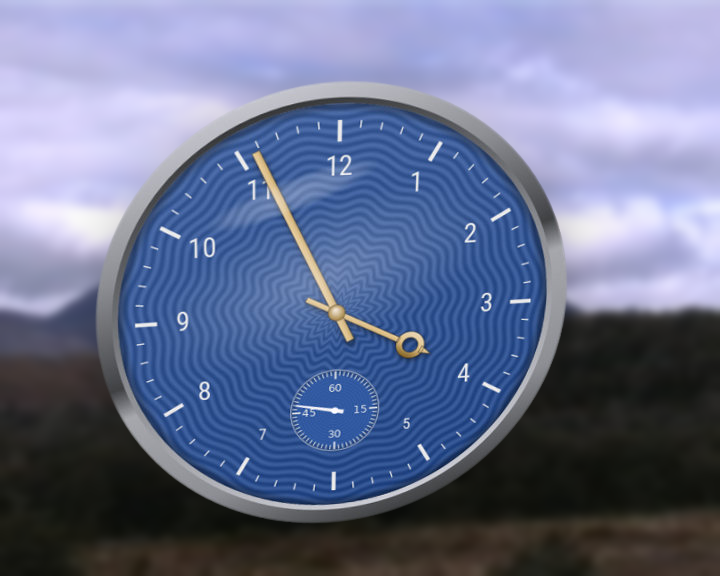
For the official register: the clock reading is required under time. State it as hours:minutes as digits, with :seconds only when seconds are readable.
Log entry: 3:55:47
